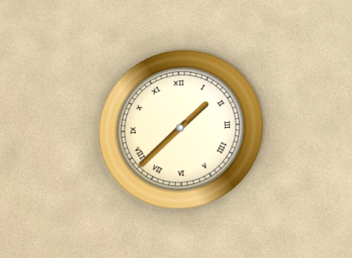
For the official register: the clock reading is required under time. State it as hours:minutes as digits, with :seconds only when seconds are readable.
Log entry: 1:38
